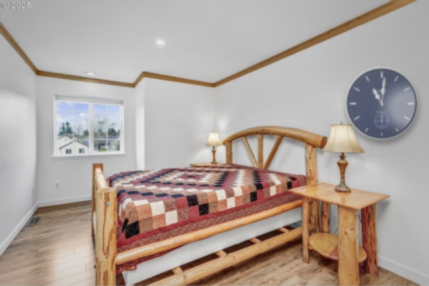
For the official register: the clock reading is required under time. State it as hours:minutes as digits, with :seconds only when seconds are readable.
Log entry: 11:01
